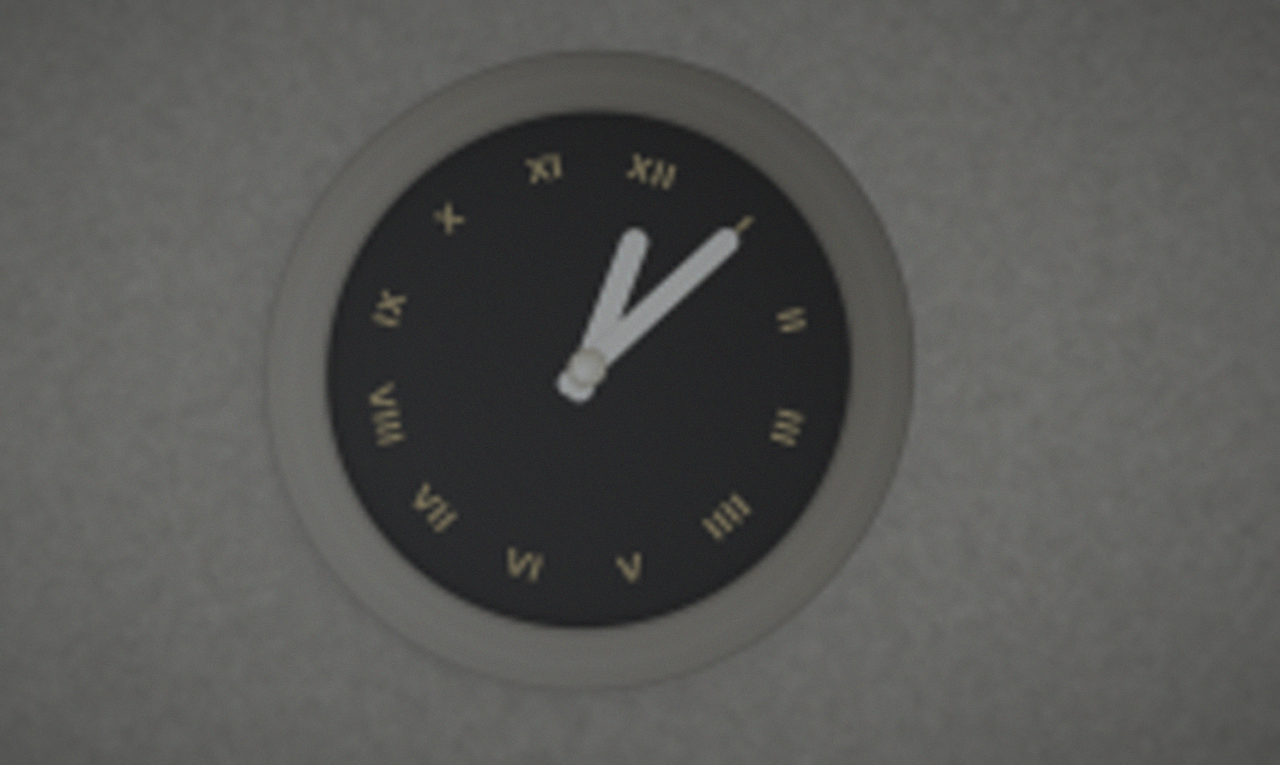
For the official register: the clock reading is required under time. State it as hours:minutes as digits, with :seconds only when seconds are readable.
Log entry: 12:05
